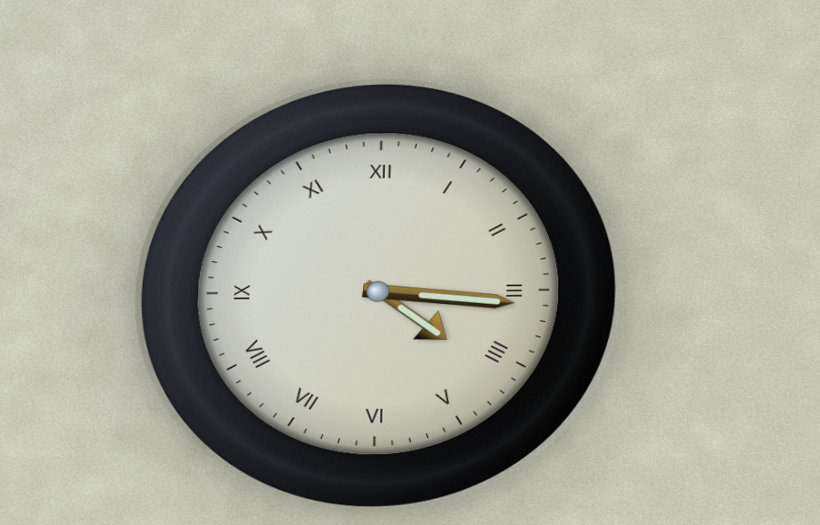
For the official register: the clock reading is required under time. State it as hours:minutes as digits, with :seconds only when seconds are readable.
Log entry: 4:16
